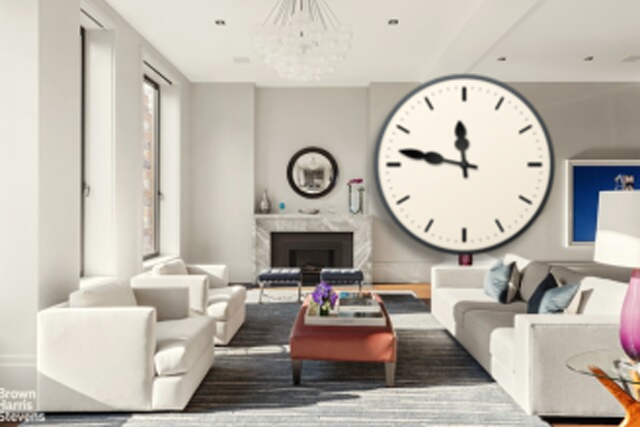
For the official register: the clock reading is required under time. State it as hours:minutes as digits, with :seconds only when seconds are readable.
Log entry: 11:47
